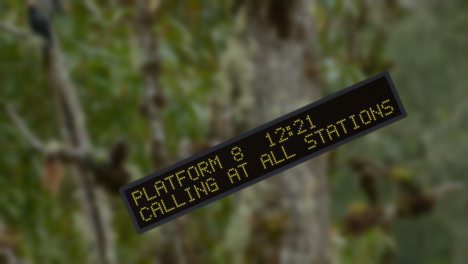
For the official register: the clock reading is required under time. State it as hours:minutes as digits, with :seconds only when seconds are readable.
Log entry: 12:21
